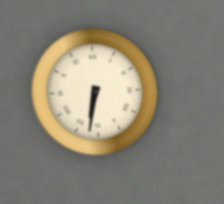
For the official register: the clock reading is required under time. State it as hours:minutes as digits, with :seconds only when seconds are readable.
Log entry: 6:32
